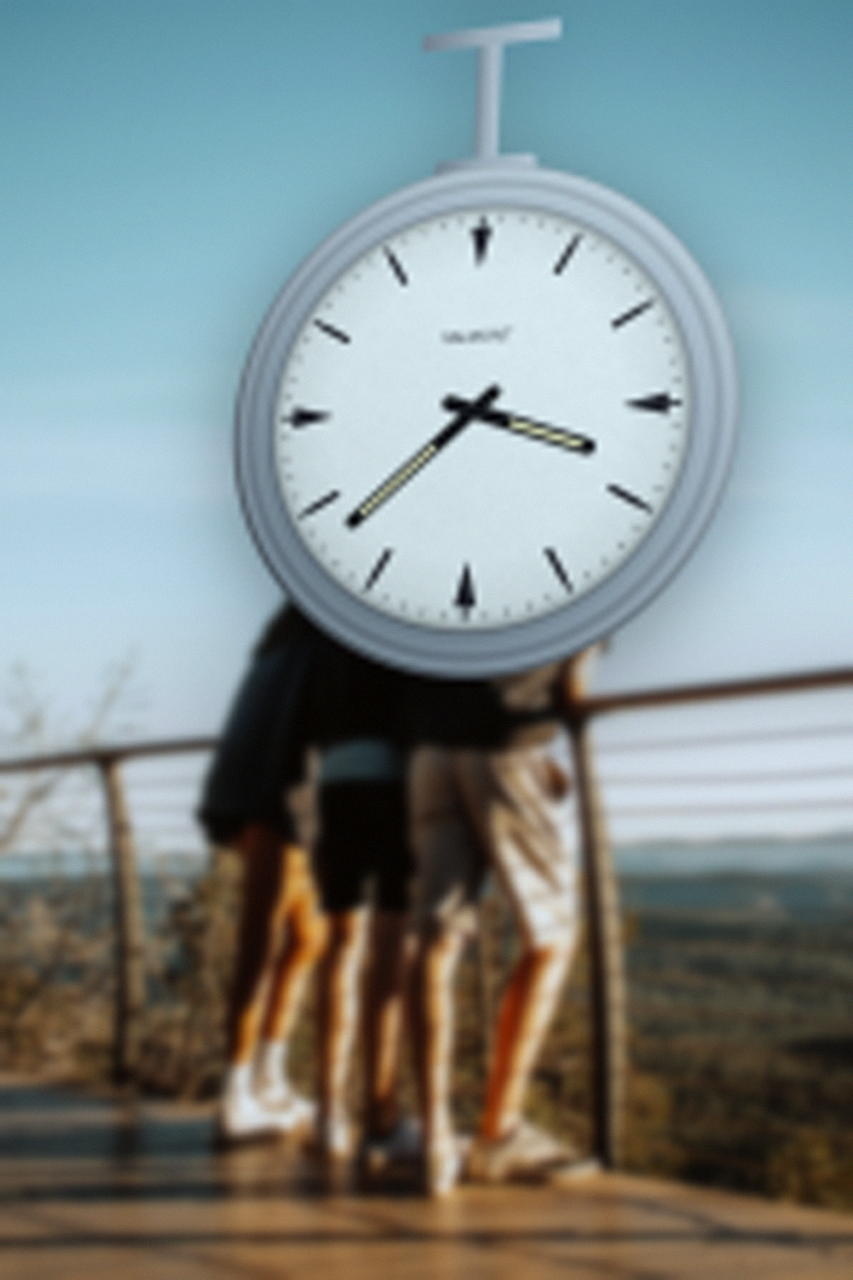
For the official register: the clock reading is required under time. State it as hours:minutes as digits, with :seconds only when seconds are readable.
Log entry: 3:38
